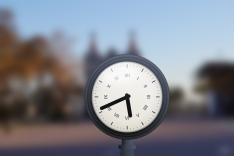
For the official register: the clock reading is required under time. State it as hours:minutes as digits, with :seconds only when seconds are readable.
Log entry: 5:41
